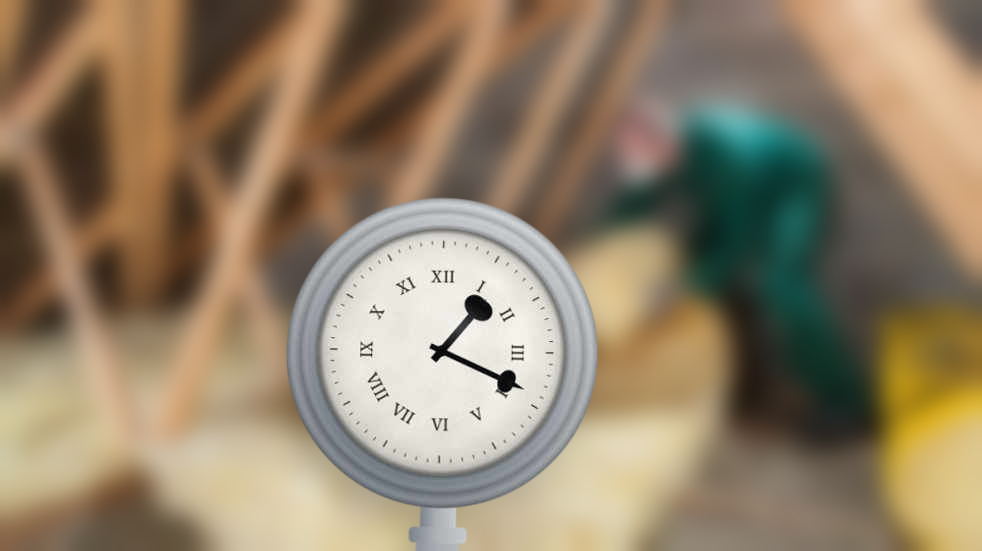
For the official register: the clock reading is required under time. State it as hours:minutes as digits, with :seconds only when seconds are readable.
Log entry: 1:19
